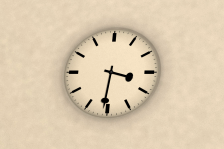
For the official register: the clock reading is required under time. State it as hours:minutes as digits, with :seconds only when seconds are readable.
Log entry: 3:31
